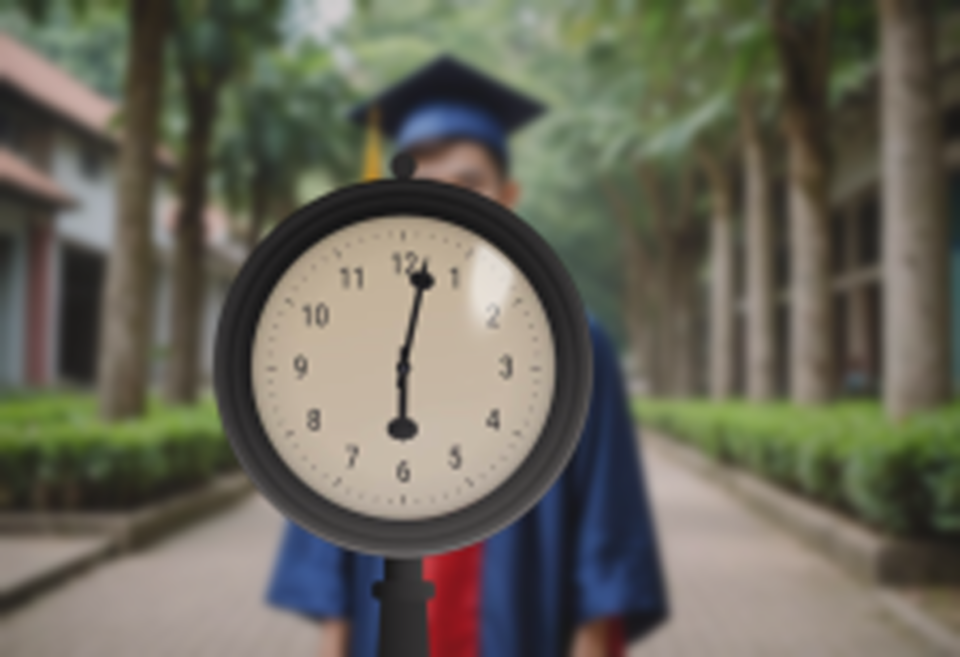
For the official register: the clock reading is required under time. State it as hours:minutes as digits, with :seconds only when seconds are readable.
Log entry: 6:02
